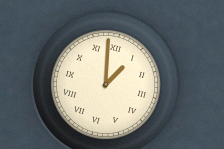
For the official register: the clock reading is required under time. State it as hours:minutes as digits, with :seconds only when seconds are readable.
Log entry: 12:58
